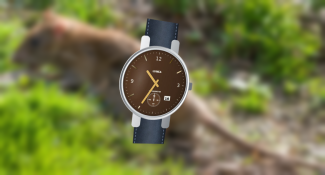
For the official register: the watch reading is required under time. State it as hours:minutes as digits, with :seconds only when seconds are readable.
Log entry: 10:35
